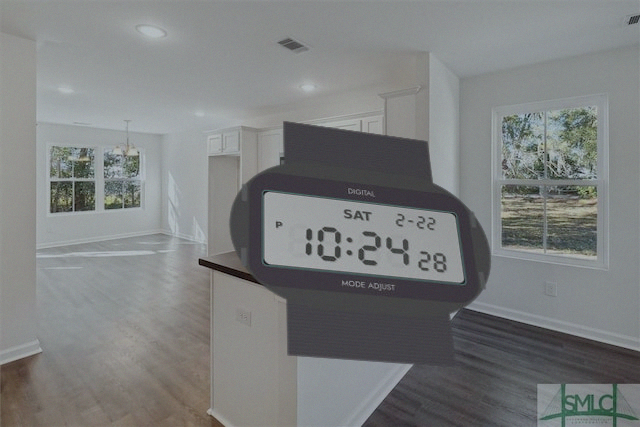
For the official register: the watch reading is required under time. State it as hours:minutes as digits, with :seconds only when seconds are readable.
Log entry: 10:24:28
